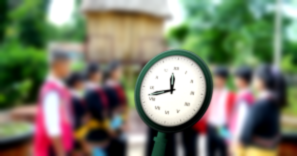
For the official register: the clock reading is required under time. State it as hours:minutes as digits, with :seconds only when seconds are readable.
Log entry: 11:42
